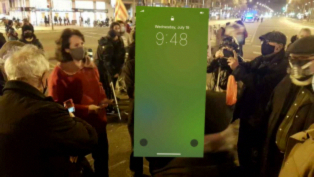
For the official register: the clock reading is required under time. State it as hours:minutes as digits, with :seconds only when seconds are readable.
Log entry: 9:48
